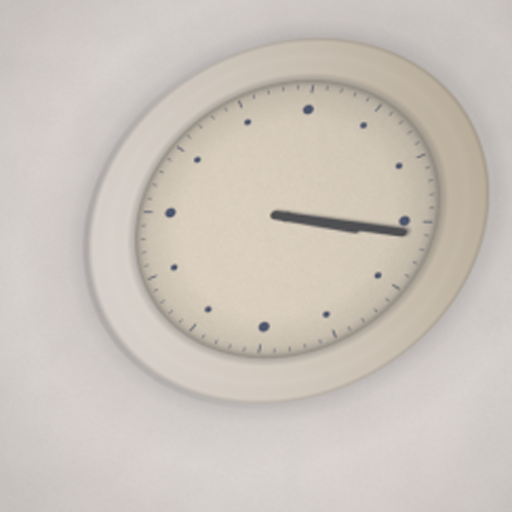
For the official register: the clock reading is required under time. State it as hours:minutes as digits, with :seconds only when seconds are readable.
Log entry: 3:16
